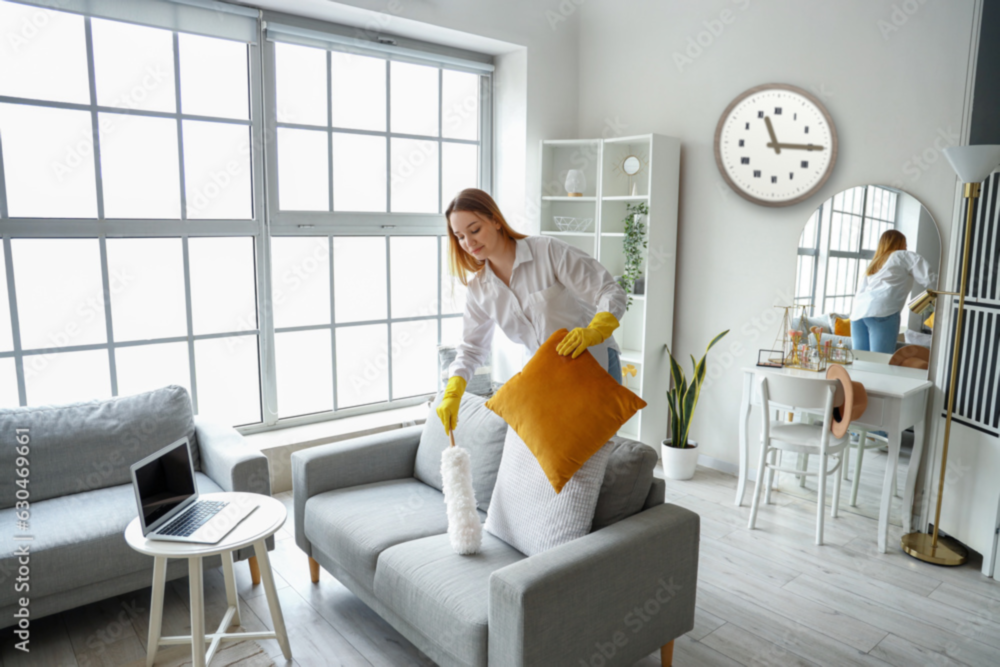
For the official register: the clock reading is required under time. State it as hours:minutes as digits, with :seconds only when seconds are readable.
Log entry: 11:15
